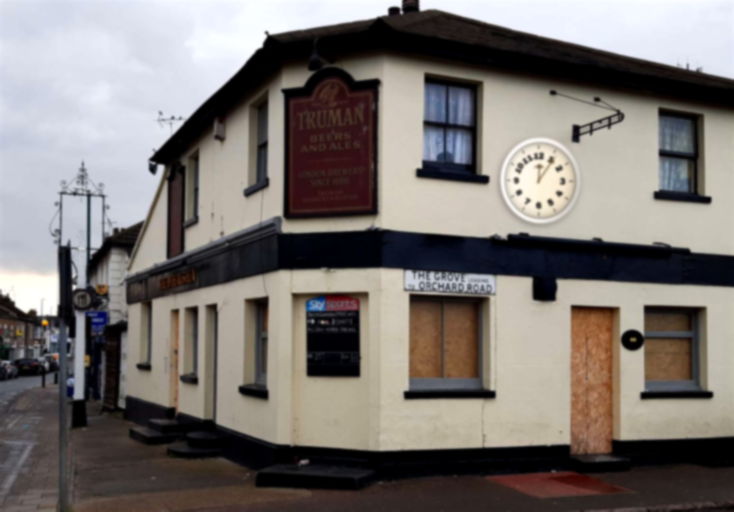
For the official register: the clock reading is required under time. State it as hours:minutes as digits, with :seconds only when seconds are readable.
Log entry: 12:06
